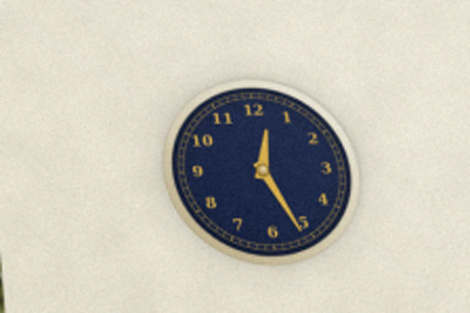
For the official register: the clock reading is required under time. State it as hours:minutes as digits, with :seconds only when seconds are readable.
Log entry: 12:26
